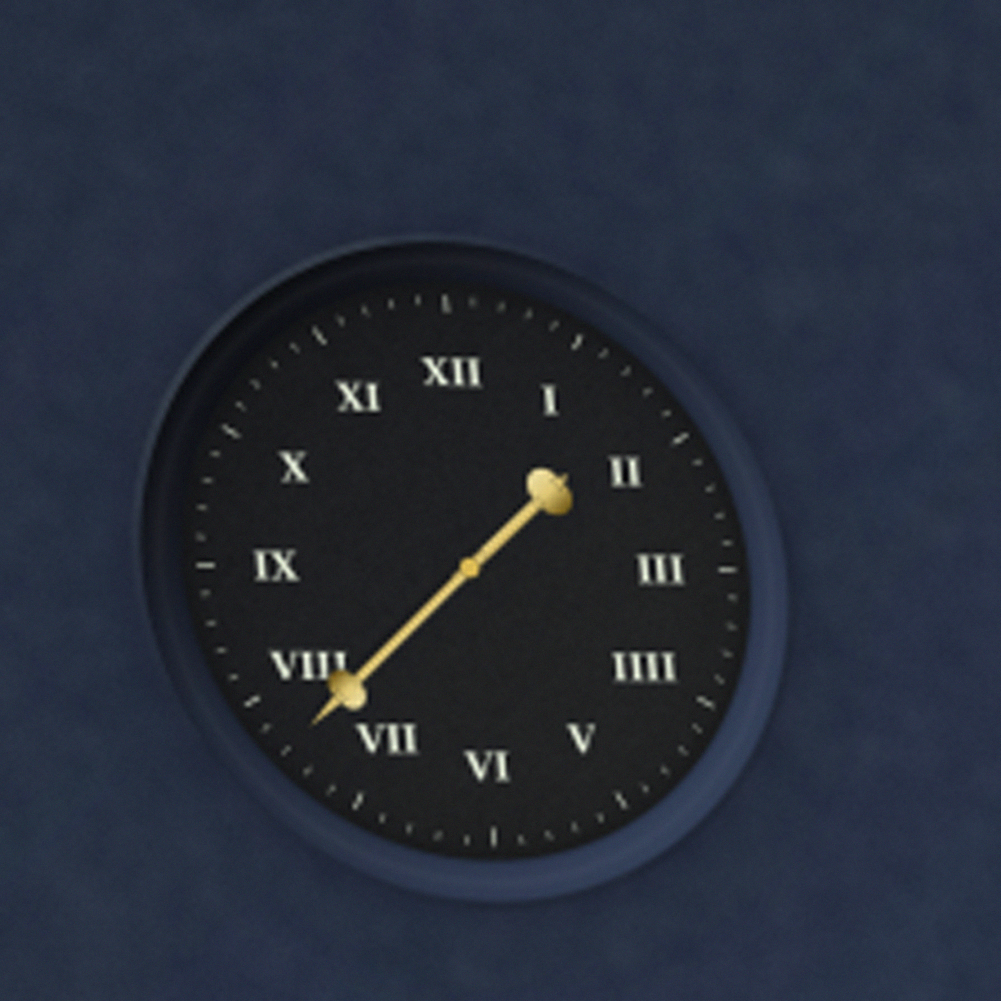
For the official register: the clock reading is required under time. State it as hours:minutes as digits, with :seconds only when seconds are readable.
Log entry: 1:38
